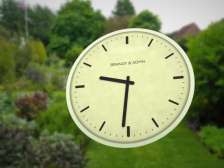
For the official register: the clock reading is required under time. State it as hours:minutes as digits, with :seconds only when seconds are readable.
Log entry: 9:31
